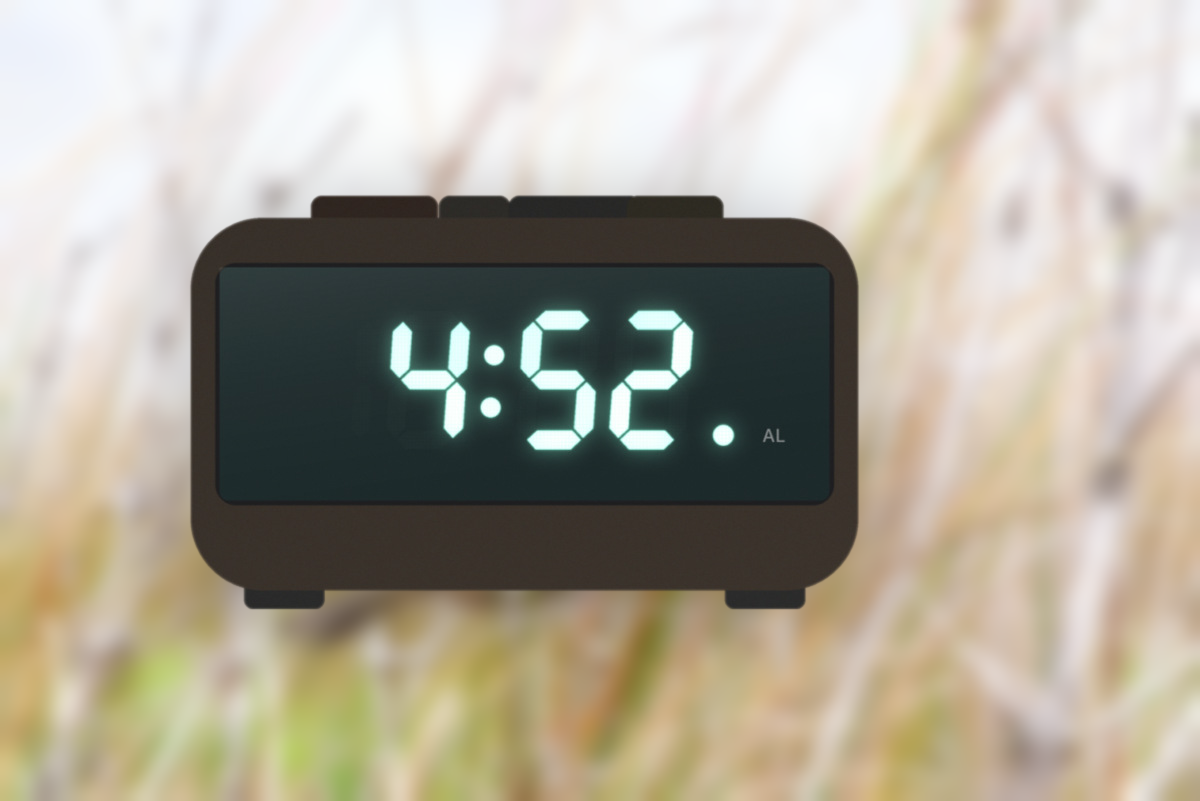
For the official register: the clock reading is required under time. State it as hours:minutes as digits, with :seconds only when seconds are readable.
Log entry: 4:52
